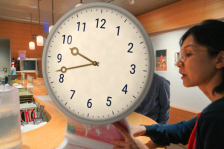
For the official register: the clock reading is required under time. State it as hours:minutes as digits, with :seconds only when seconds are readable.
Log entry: 9:42
